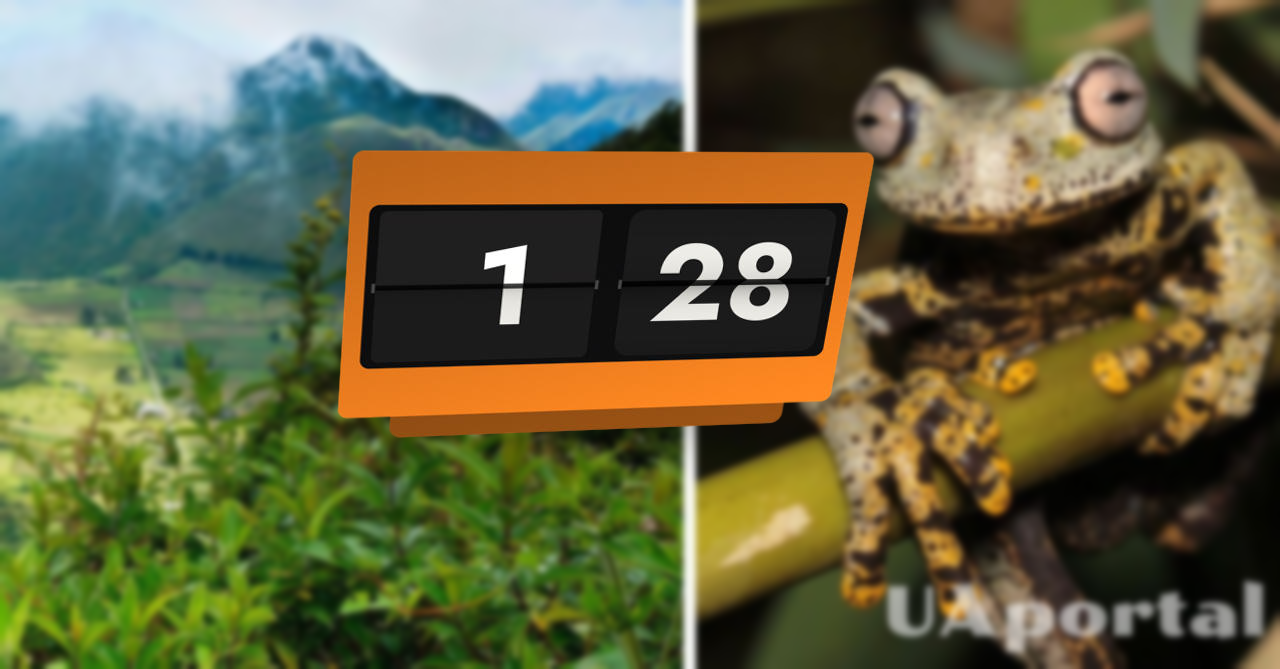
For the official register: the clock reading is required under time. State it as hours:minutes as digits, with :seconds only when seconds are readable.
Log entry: 1:28
